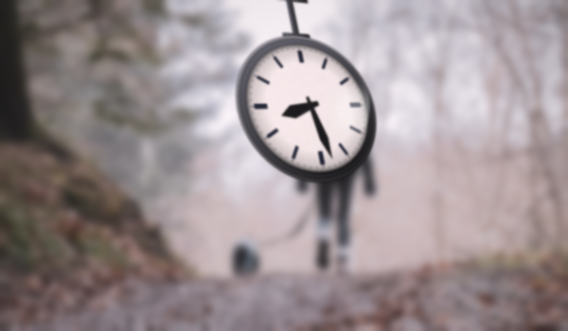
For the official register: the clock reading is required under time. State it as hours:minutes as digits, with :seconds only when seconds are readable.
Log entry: 8:28
